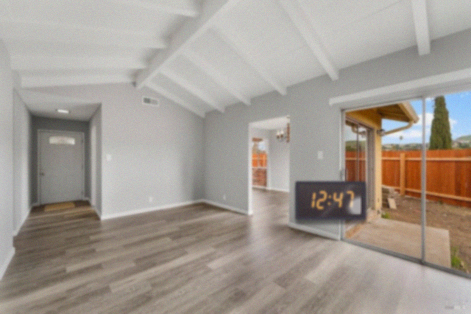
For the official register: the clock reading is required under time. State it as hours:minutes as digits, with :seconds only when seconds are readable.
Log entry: 12:47
